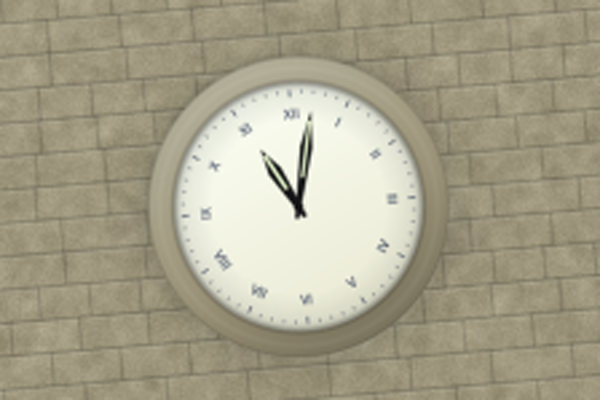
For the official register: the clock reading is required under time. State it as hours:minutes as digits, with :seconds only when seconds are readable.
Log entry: 11:02
